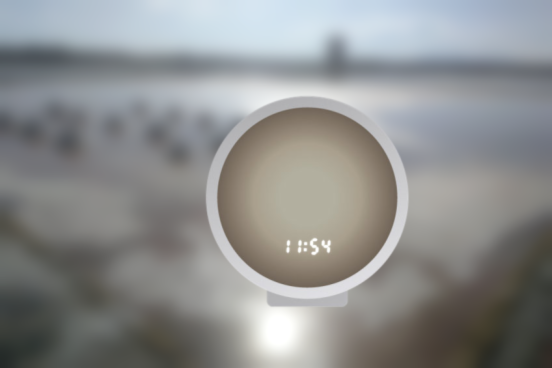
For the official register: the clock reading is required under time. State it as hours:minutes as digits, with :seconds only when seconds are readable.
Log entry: 11:54
